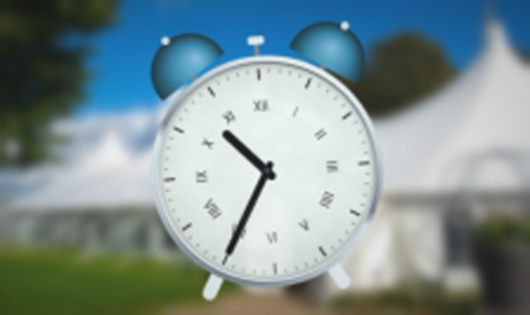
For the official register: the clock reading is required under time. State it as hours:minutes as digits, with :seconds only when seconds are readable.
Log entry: 10:35
